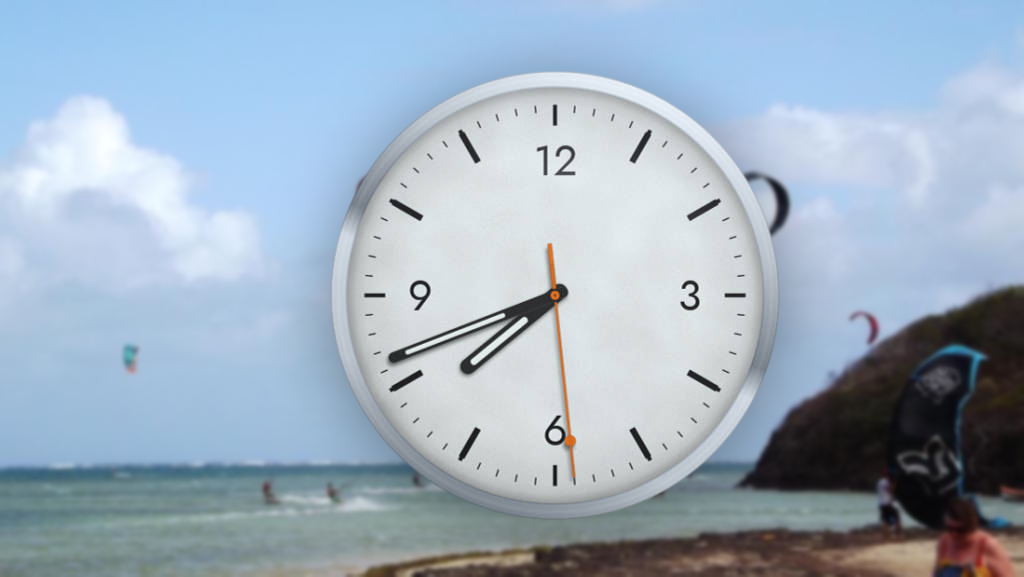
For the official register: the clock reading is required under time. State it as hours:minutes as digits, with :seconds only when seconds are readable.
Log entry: 7:41:29
